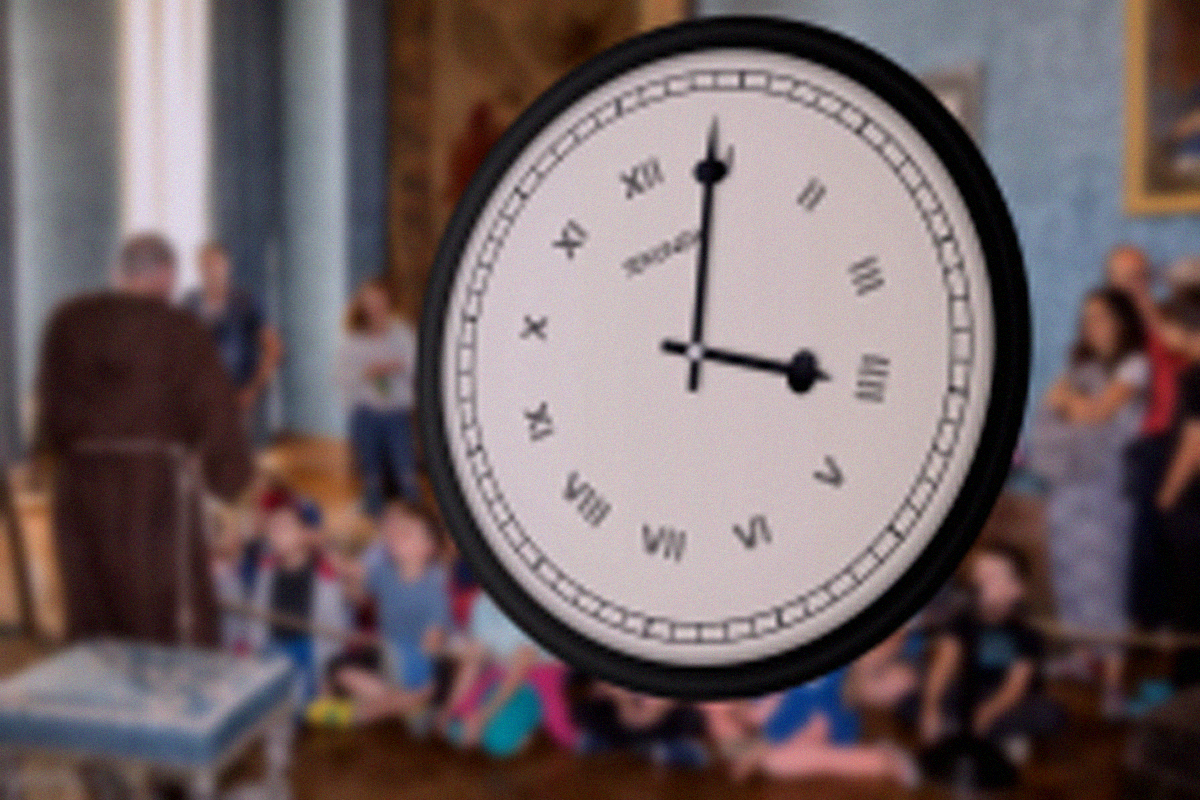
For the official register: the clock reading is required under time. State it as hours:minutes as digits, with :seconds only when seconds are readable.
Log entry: 4:04
